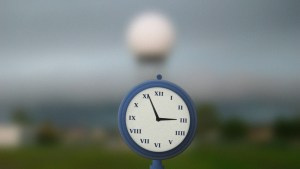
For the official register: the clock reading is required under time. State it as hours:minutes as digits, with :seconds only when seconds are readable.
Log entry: 2:56
